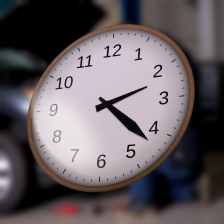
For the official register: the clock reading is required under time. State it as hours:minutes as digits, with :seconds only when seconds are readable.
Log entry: 2:22
